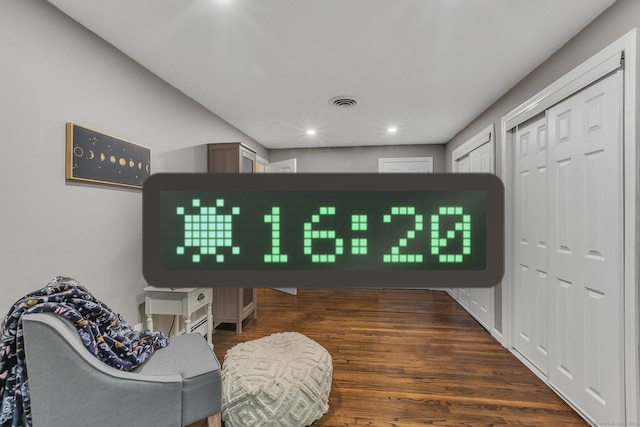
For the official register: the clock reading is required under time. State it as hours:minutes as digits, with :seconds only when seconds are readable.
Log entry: 16:20
